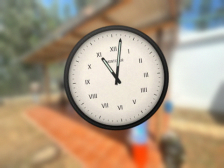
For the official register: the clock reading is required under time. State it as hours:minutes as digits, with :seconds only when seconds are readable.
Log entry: 11:02
